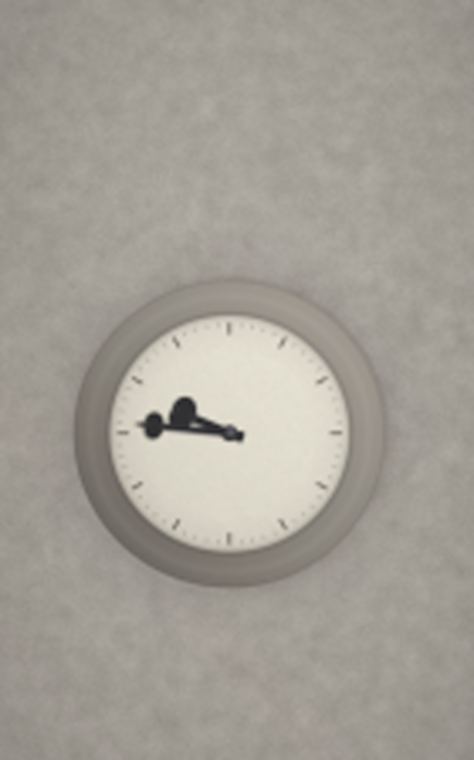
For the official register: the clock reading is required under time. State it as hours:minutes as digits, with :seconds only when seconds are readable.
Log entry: 9:46
